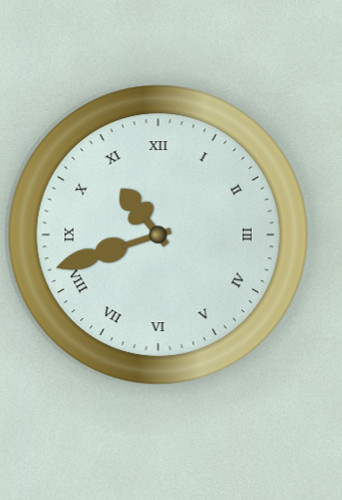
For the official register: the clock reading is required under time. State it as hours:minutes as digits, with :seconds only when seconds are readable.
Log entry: 10:42
